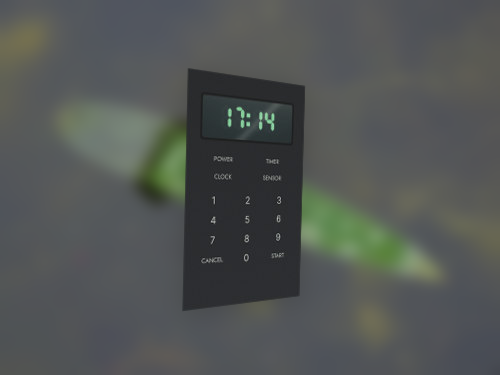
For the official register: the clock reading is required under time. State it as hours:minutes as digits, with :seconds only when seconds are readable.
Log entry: 17:14
